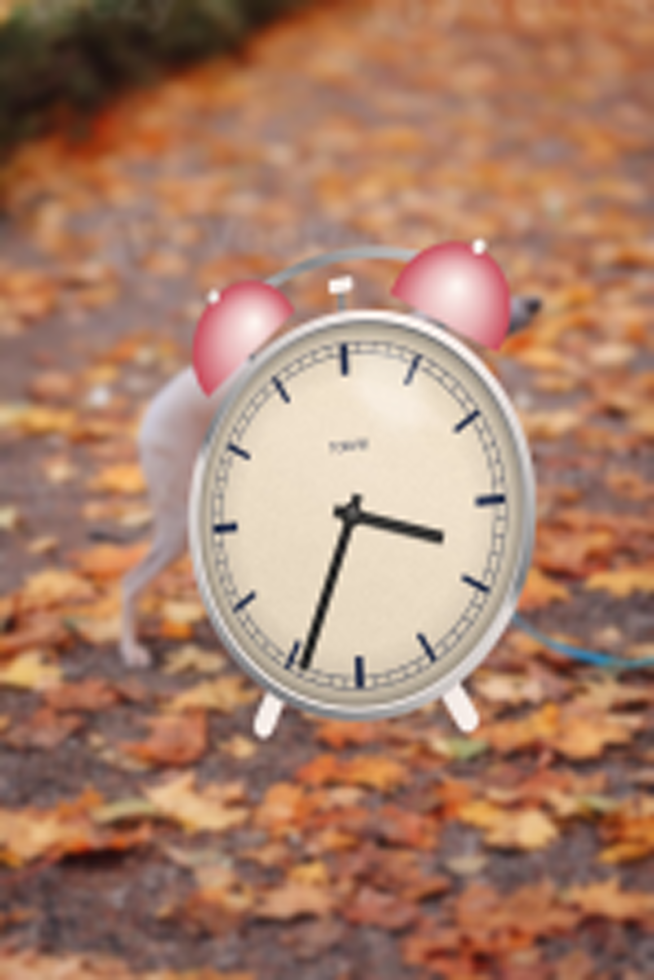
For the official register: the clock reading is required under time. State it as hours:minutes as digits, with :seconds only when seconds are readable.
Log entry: 3:34
